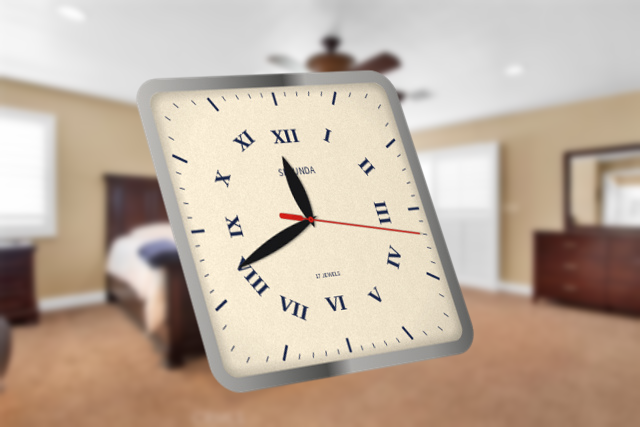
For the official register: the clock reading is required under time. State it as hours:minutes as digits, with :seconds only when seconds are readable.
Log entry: 11:41:17
